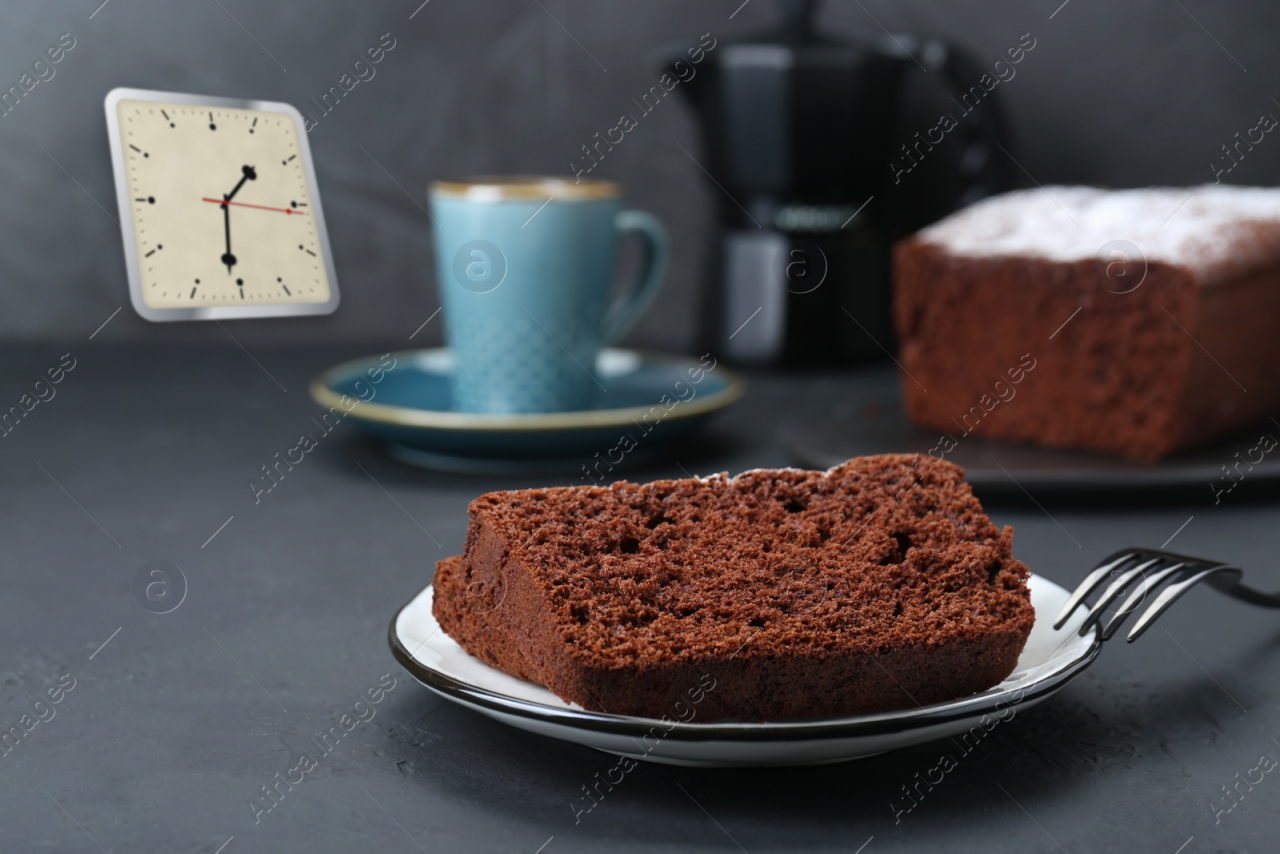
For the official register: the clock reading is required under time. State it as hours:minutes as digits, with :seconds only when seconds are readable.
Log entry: 1:31:16
